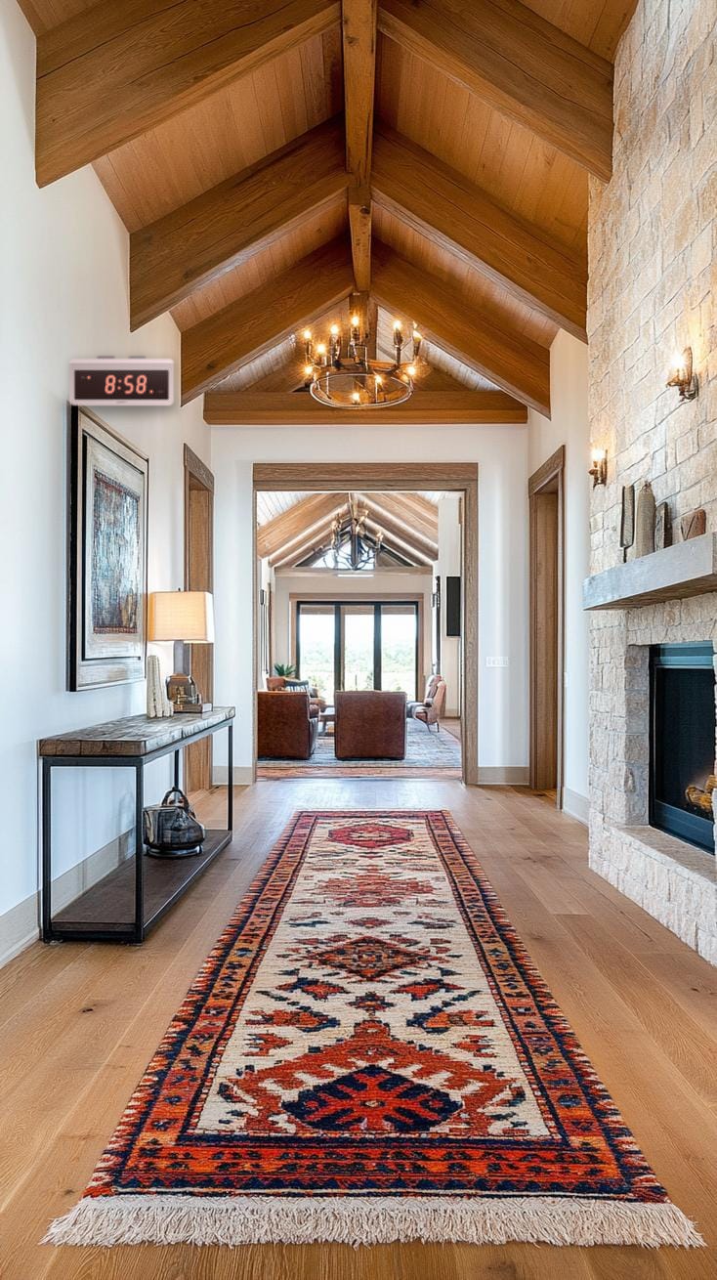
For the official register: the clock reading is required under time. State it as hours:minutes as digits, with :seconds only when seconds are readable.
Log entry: 8:58
